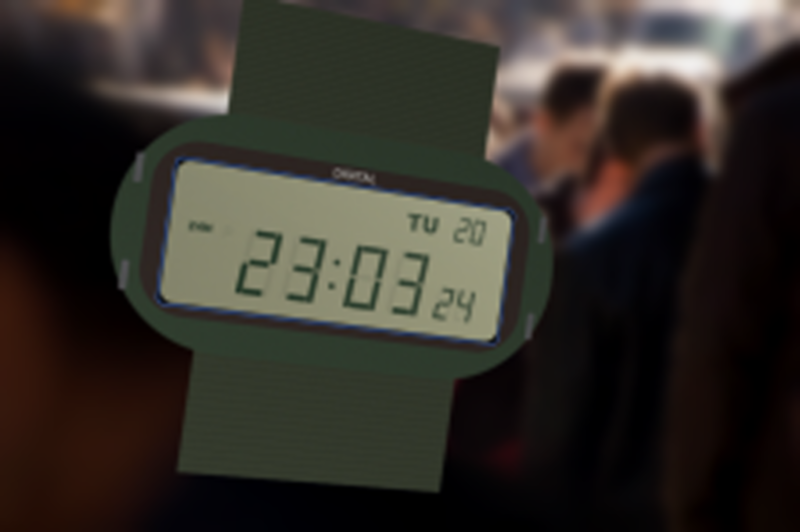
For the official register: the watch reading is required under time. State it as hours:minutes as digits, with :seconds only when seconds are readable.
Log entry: 23:03:24
